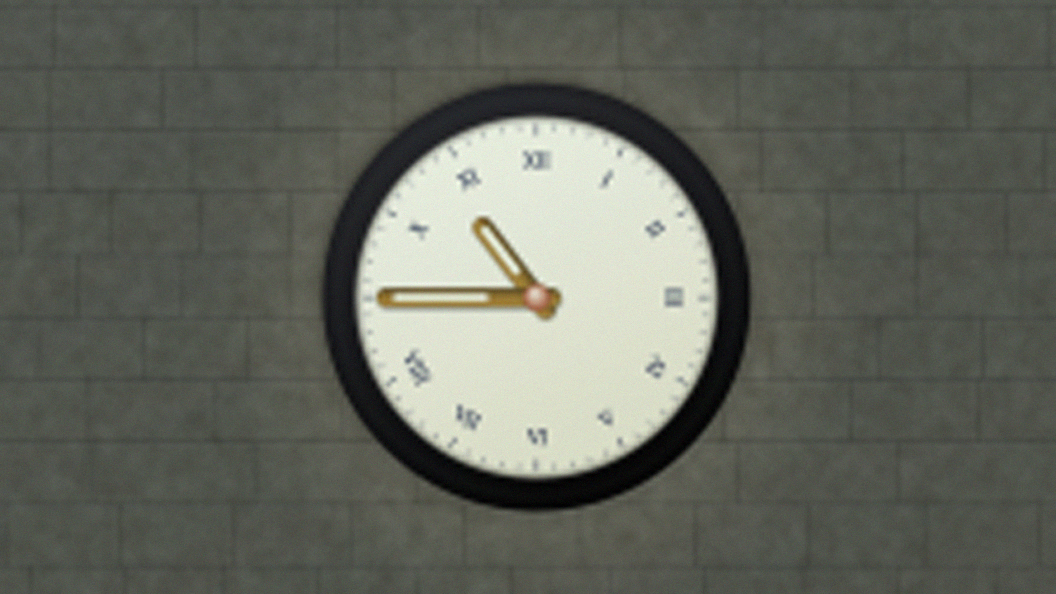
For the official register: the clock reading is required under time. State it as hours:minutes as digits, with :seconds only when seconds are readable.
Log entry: 10:45
